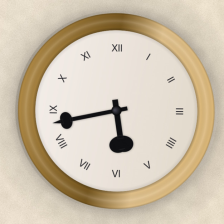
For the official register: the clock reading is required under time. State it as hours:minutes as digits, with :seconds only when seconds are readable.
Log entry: 5:43
